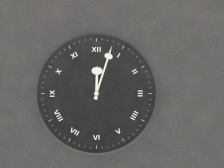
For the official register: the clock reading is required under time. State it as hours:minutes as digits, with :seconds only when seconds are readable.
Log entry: 12:03
